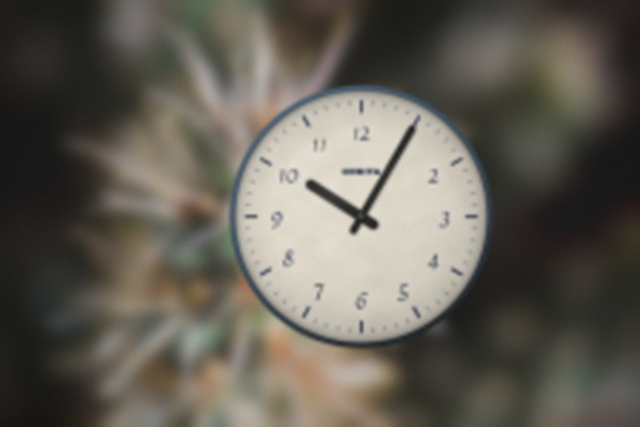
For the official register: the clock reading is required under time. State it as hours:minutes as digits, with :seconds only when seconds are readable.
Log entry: 10:05
